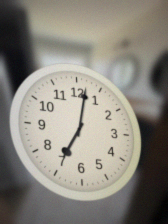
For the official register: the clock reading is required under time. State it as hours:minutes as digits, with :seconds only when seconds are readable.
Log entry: 7:02
